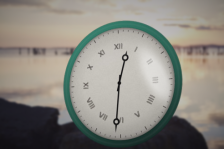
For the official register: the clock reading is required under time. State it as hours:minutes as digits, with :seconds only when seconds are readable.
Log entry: 12:31
